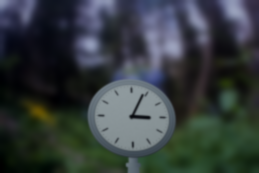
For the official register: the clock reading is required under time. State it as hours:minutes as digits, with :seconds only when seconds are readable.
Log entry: 3:04
